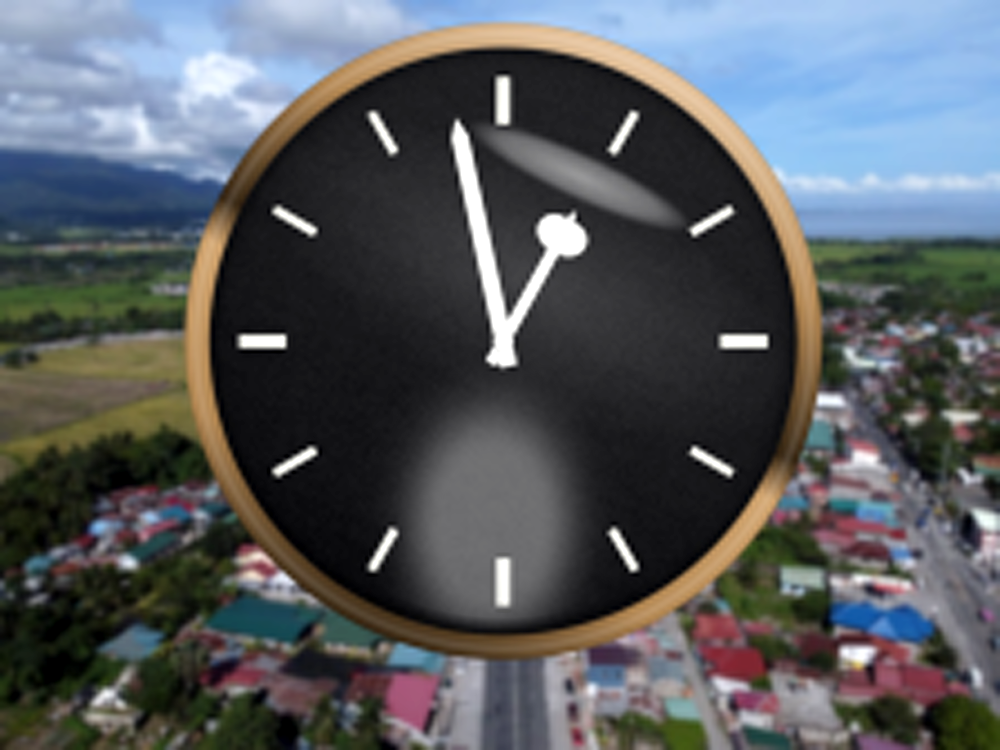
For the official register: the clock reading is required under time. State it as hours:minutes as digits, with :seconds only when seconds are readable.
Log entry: 12:58
